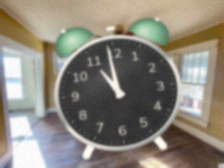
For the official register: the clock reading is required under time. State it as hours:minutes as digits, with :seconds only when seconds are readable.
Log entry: 10:59
